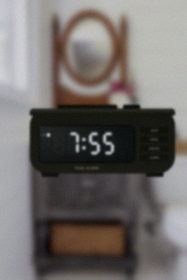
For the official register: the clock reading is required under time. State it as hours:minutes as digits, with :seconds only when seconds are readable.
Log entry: 7:55
